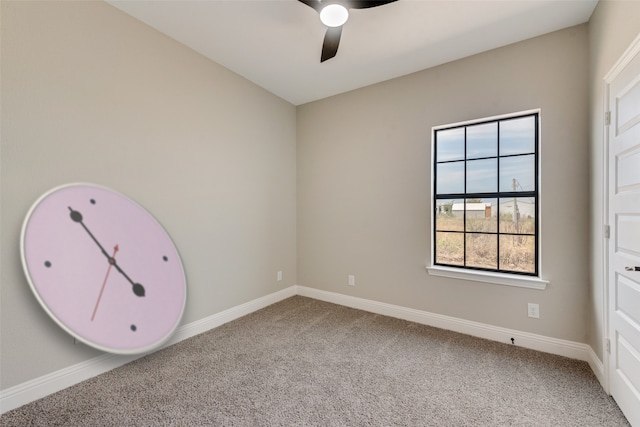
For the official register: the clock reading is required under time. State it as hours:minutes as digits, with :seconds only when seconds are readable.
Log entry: 4:55:36
